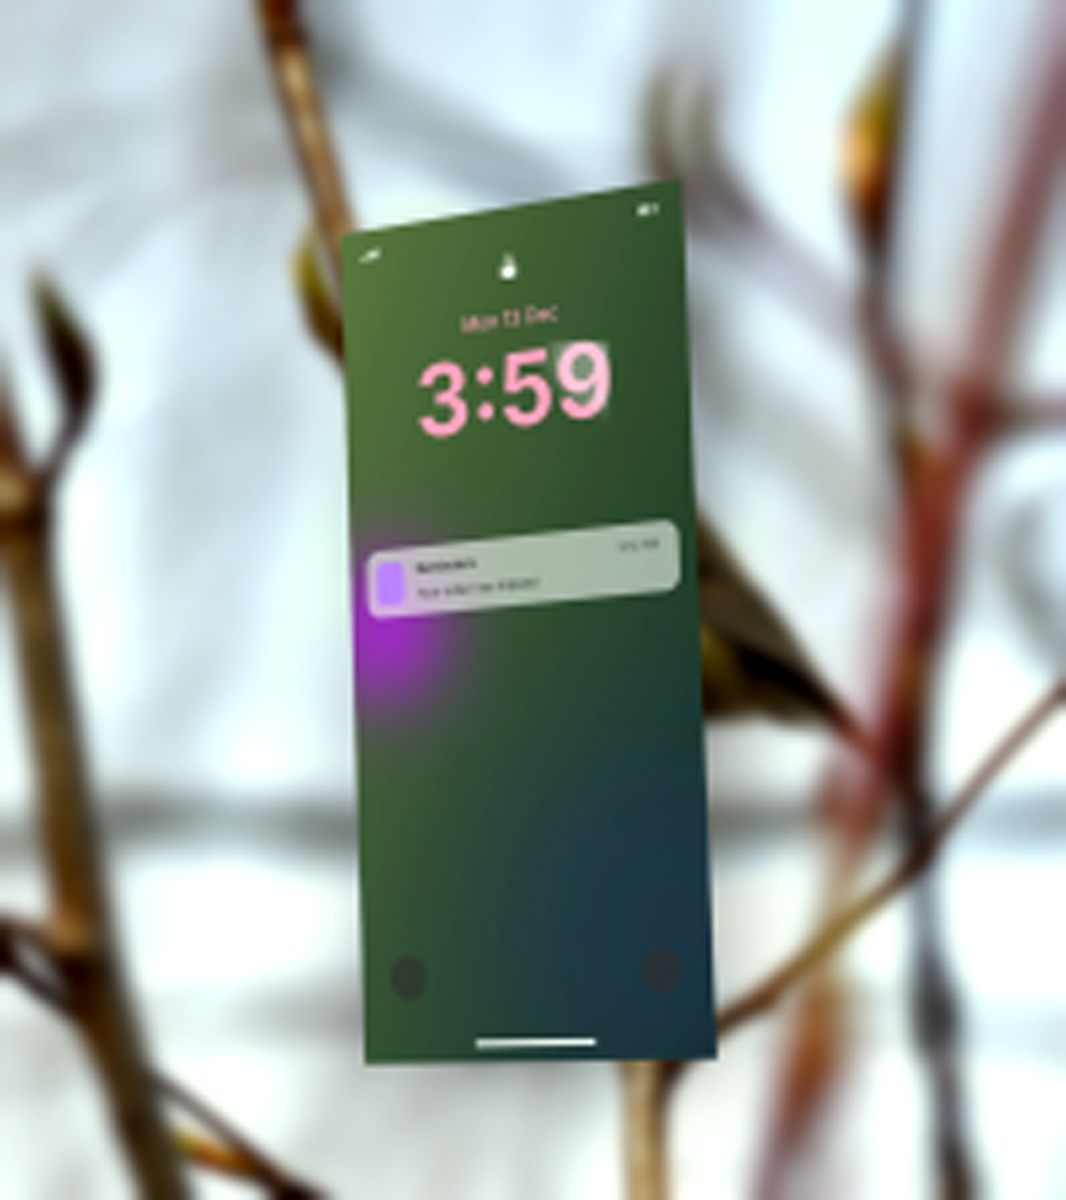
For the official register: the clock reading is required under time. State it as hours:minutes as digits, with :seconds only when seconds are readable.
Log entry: 3:59
